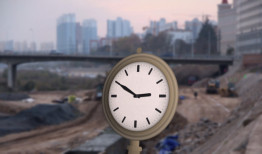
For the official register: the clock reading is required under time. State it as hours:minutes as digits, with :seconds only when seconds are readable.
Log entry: 2:50
